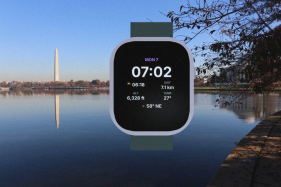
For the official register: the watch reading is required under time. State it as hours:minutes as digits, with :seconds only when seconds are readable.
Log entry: 7:02
